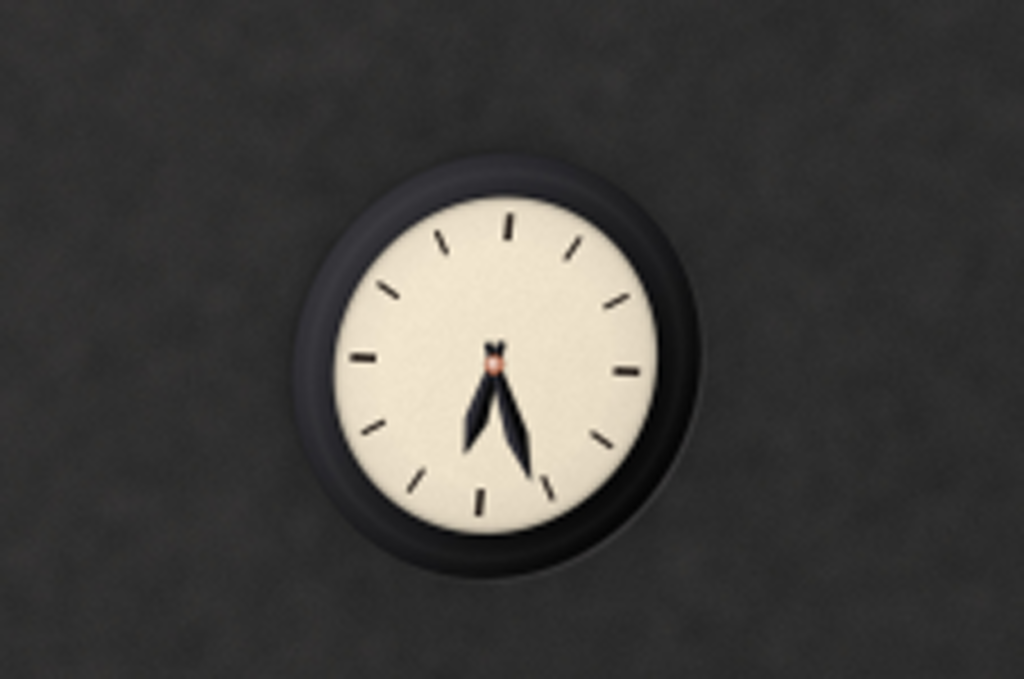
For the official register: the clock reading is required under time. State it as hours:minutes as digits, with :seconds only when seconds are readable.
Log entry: 6:26
